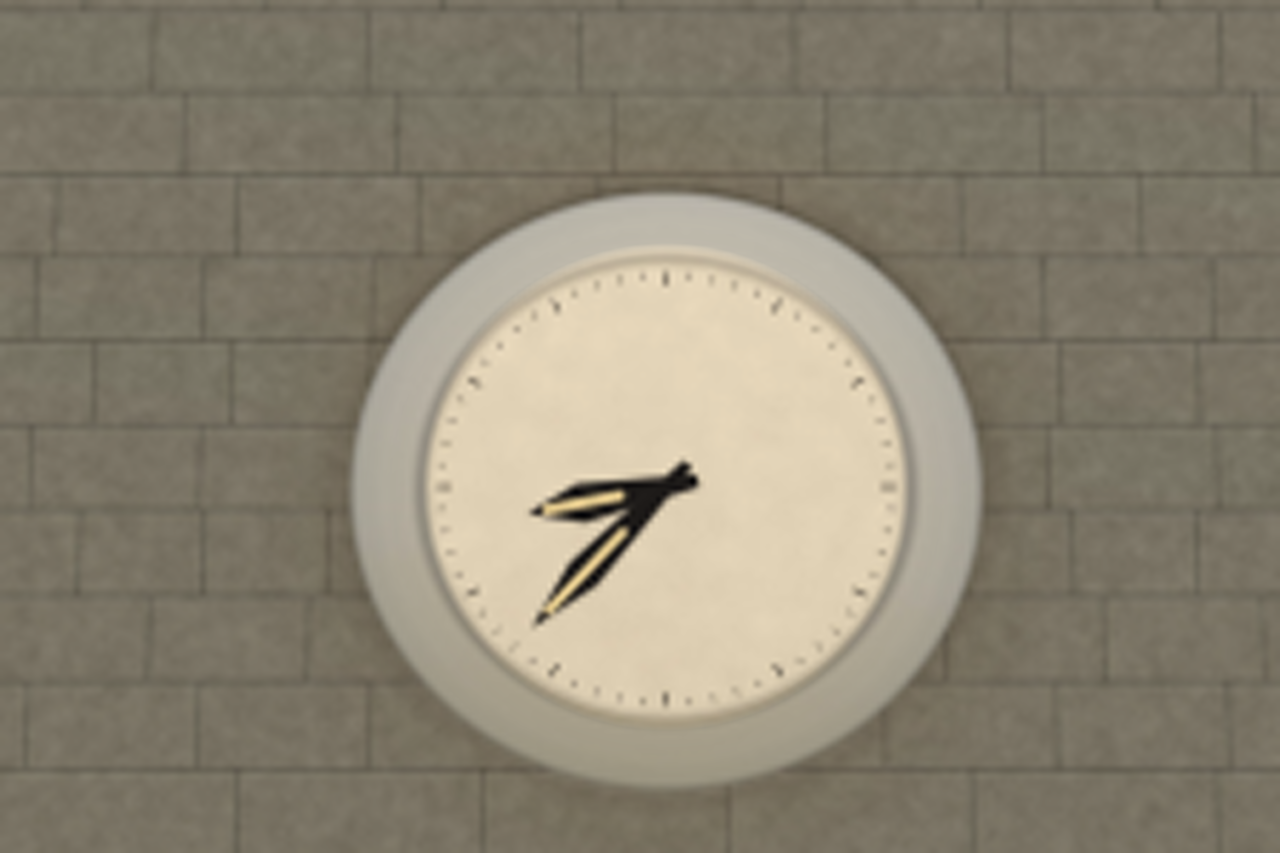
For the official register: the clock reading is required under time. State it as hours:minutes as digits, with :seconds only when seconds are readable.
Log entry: 8:37
